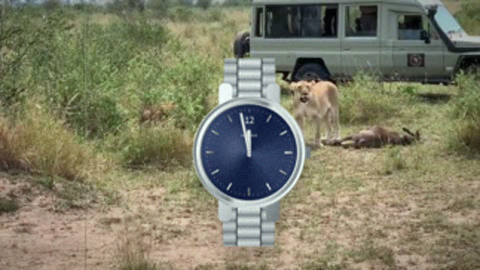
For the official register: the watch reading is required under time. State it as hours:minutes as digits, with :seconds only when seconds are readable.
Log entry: 11:58
